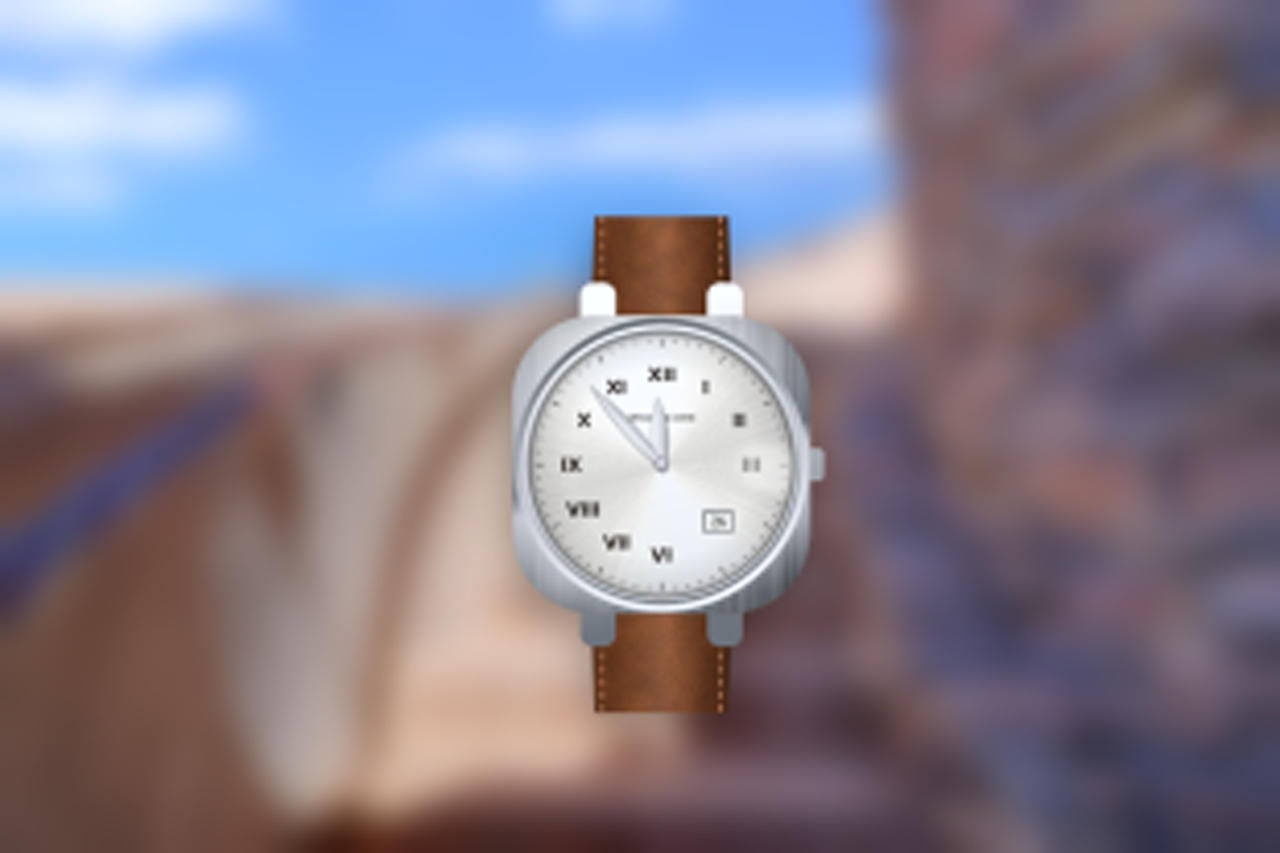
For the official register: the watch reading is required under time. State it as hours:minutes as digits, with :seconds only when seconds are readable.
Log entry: 11:53
